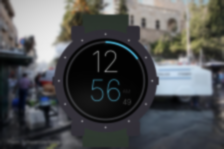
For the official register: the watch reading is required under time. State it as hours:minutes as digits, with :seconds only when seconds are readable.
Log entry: 12:56
